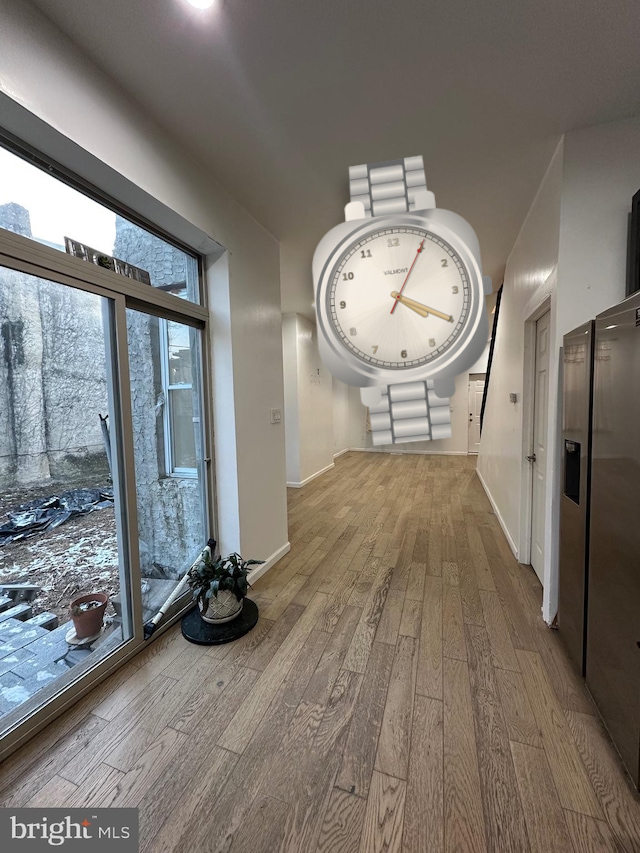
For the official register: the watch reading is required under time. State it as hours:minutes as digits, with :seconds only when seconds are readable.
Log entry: 4:20:05
